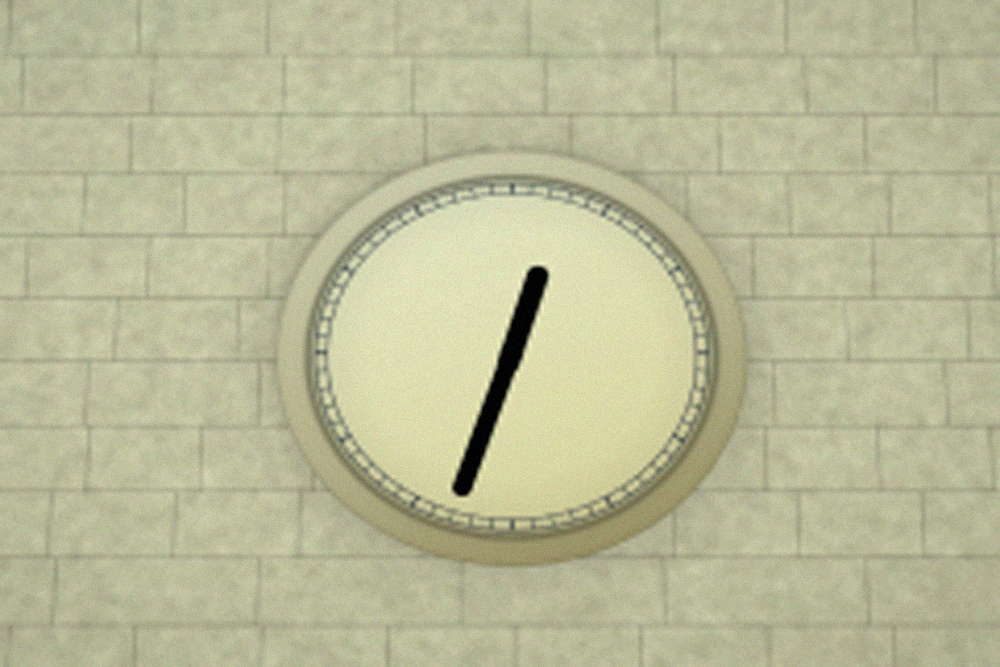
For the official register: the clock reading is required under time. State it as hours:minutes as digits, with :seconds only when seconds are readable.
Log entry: 12:33
